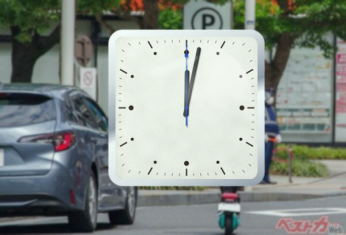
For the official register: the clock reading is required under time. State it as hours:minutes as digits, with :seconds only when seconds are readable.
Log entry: 12:02:00
